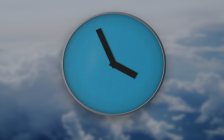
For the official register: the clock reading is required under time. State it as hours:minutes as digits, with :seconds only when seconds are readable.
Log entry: 3:56
